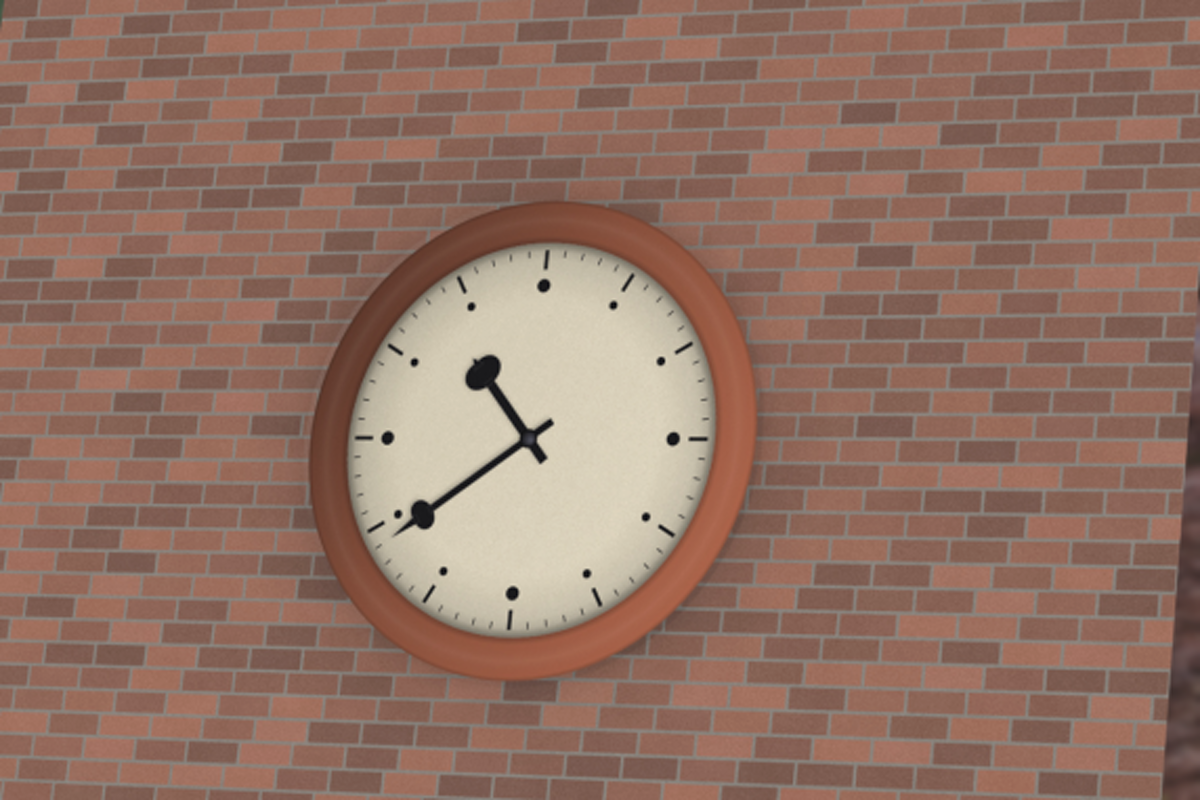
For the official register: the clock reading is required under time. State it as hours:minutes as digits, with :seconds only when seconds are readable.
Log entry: 10:39
